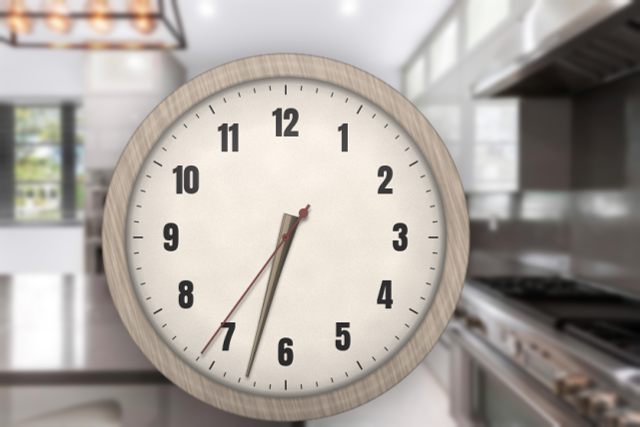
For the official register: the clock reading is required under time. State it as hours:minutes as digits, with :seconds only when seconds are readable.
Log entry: 6:32:36
